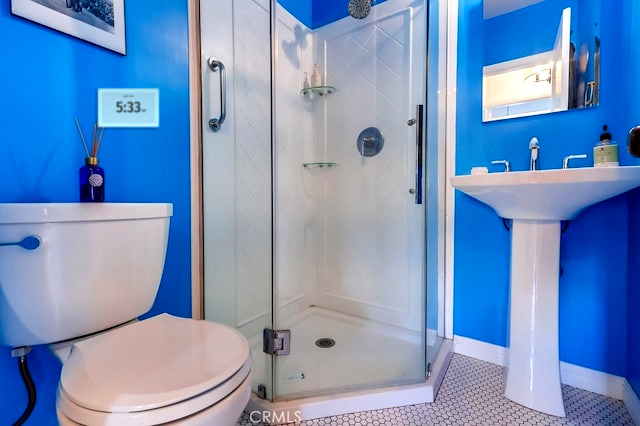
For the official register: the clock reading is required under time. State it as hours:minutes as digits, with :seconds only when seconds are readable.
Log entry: 5:33
